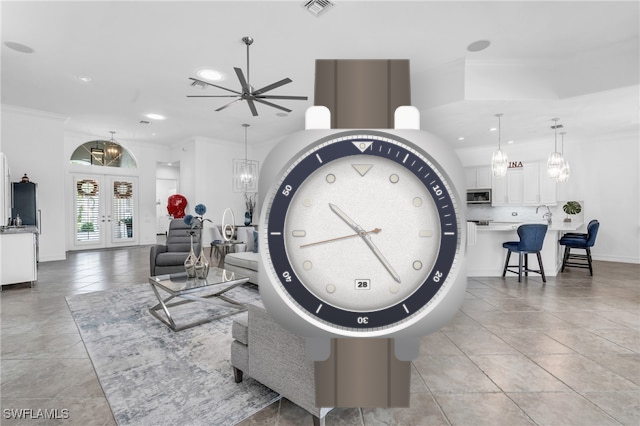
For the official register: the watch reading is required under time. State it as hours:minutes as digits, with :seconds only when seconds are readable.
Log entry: 10:23:43
